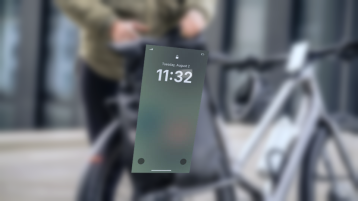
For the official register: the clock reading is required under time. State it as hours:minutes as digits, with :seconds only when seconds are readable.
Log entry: 11:32
